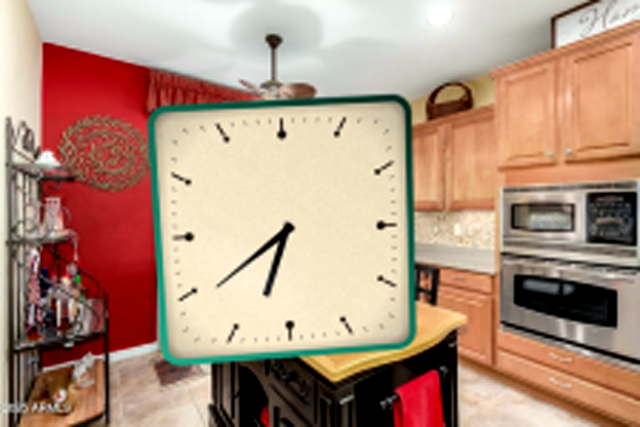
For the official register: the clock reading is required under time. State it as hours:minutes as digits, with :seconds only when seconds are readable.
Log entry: 6:39
